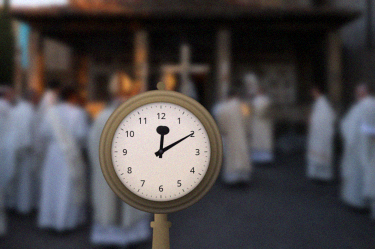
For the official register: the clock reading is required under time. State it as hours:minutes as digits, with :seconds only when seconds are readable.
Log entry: 12:10
